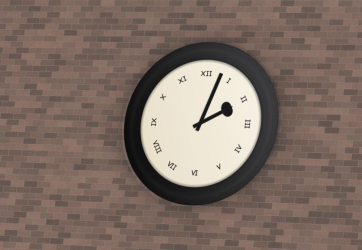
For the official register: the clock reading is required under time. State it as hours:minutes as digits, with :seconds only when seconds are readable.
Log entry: 2:03
